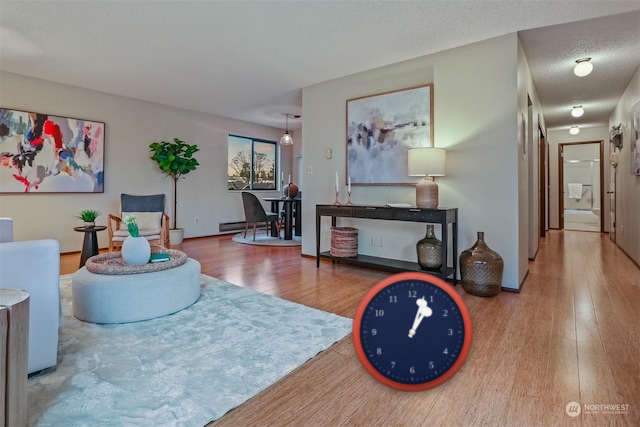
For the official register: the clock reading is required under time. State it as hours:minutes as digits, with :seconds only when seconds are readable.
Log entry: 1:03
